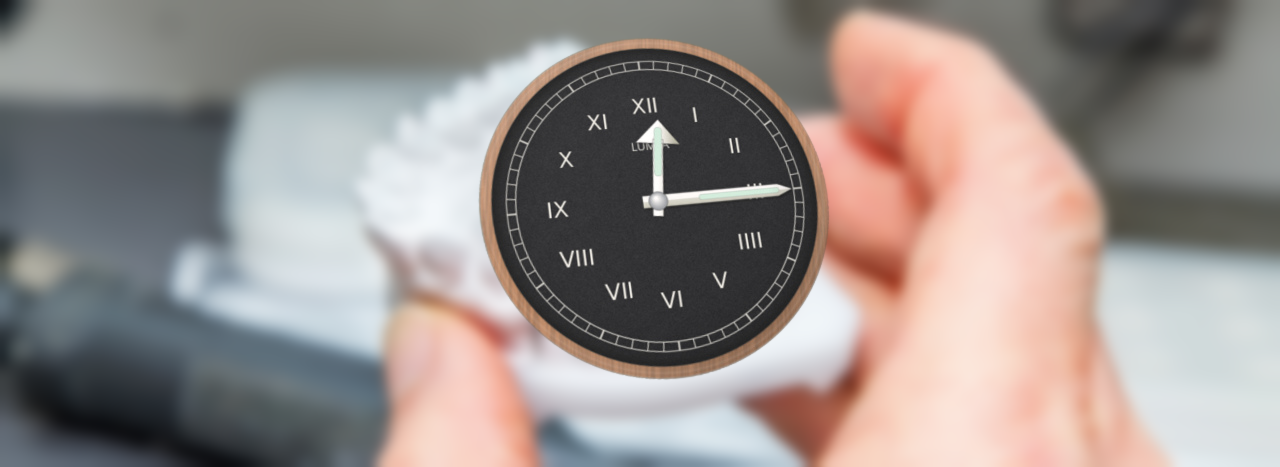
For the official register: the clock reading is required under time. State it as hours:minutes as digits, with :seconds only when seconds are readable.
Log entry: 12:15
